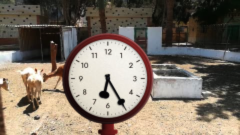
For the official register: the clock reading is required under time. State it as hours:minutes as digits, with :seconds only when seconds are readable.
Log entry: 6:25
